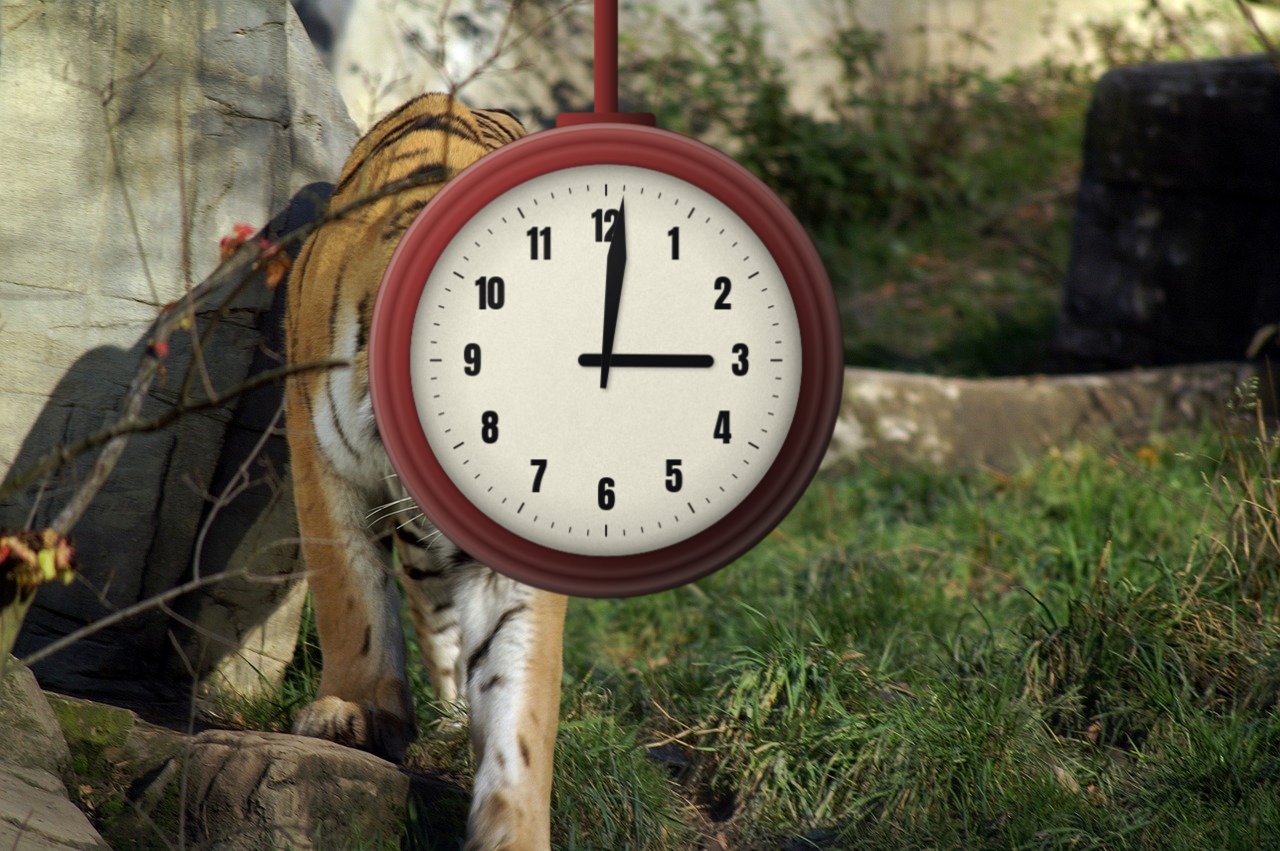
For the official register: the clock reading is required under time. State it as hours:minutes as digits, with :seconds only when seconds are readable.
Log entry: 3:01
